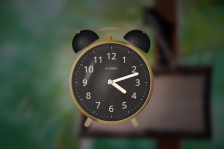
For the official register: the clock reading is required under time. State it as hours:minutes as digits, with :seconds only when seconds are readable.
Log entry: 4:12
